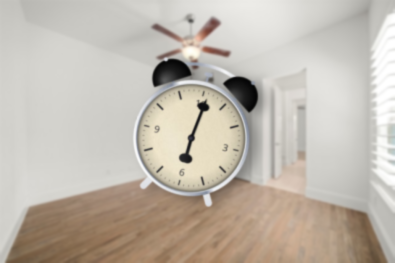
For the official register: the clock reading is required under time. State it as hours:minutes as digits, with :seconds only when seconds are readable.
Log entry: 6:01
